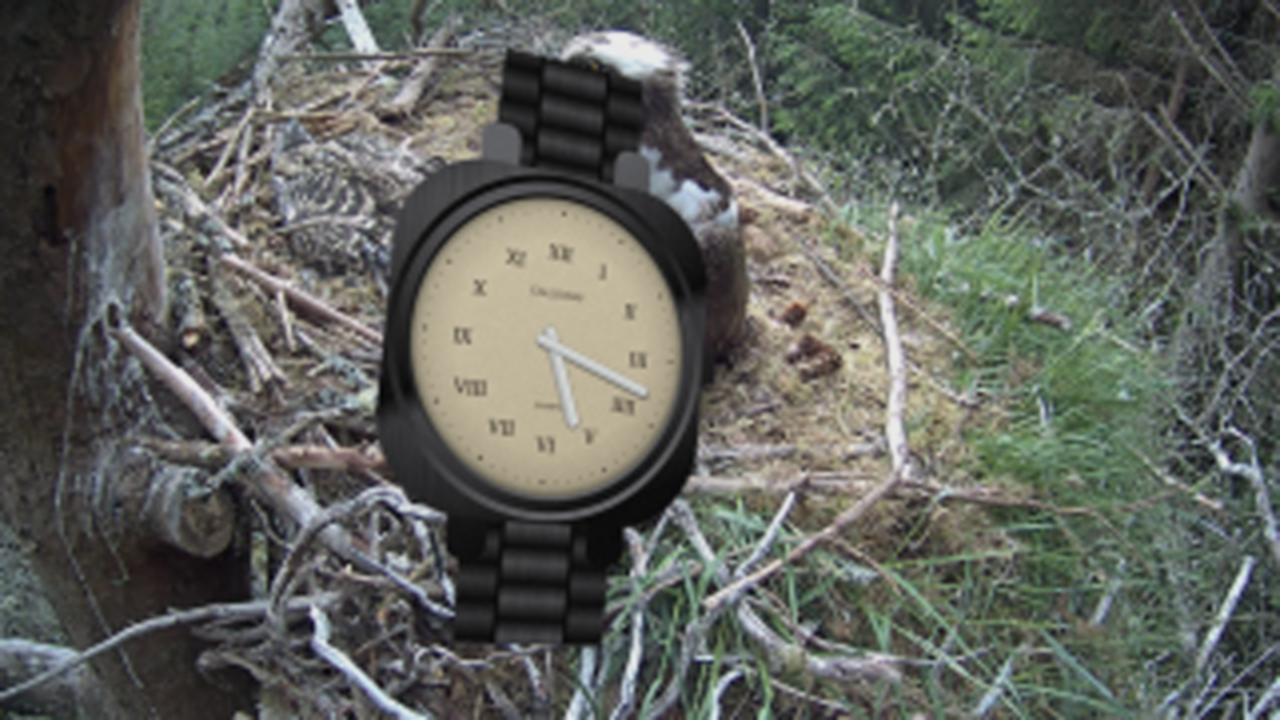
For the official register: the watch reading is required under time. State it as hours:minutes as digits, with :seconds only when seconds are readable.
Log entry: 5:18
